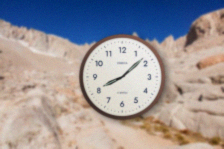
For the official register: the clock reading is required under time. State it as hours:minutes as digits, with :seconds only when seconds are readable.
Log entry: 8:08
